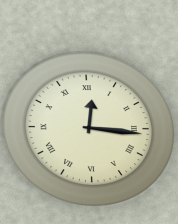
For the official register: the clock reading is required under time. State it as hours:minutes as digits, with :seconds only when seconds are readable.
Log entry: 12:16
